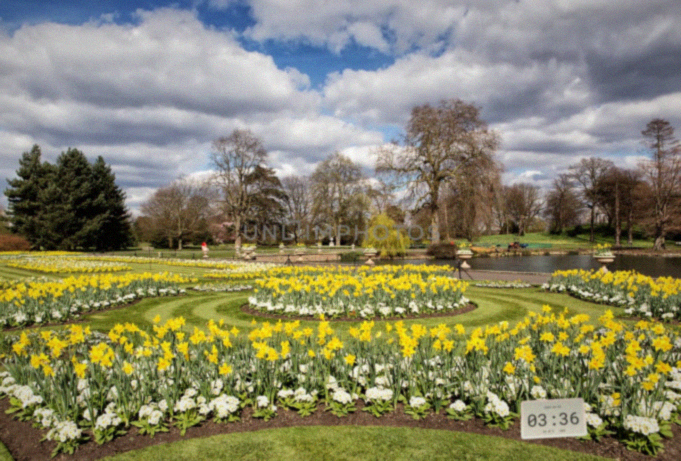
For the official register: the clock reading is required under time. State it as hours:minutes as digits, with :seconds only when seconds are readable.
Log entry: 3:36
